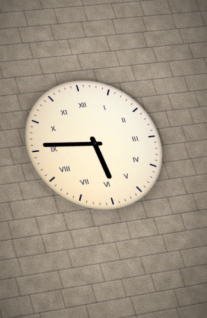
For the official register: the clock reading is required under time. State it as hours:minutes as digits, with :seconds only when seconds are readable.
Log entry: 5:46
